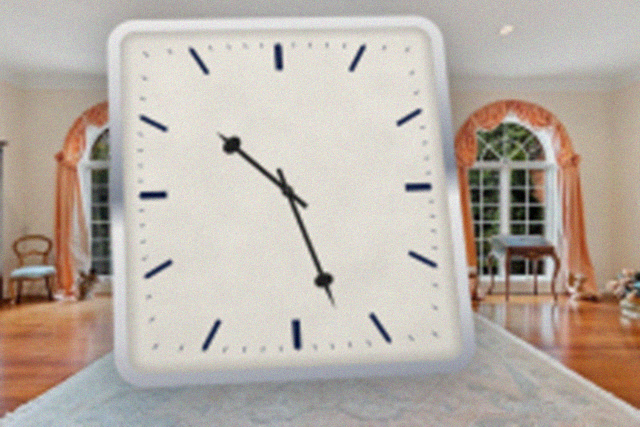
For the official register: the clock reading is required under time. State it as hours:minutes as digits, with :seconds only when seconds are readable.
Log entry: 10:27
